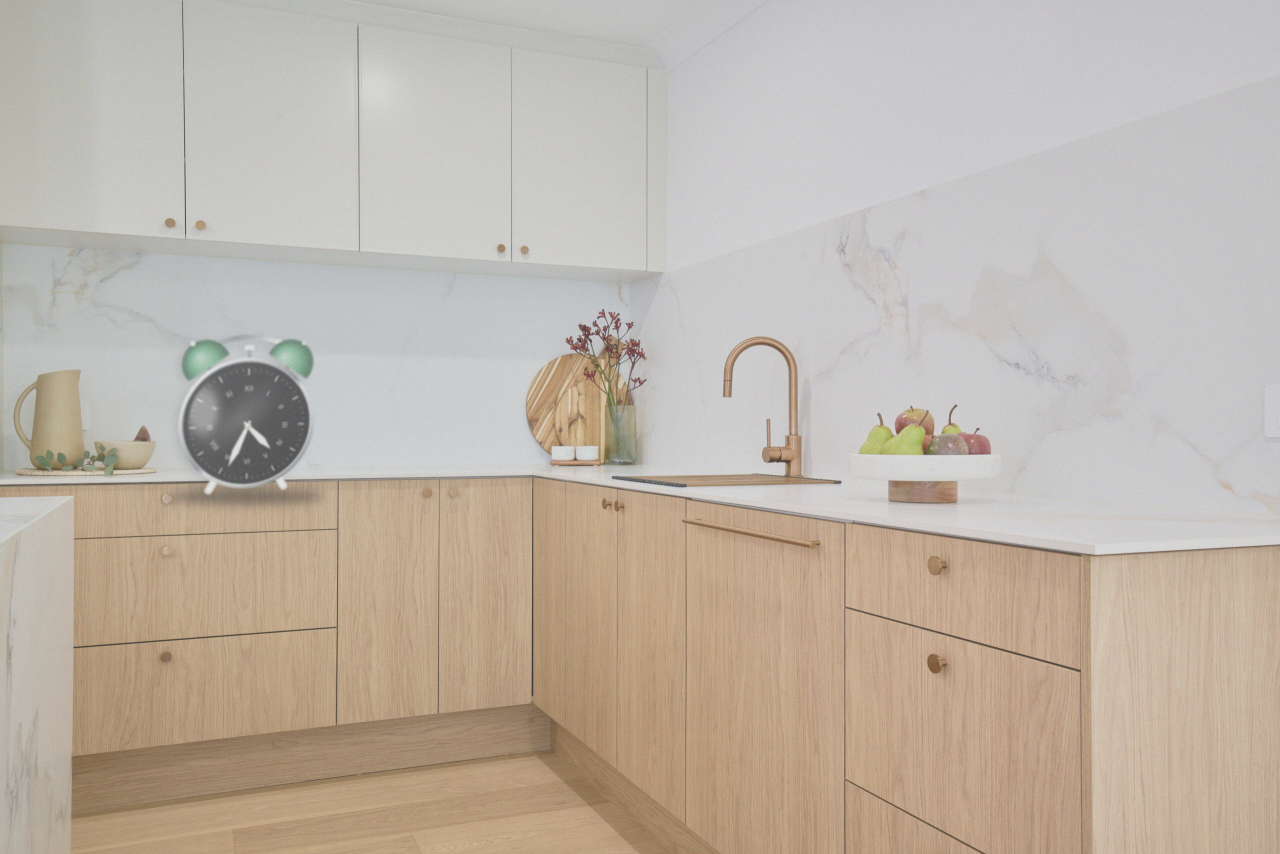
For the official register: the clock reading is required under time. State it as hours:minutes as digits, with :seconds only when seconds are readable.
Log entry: 4:34
